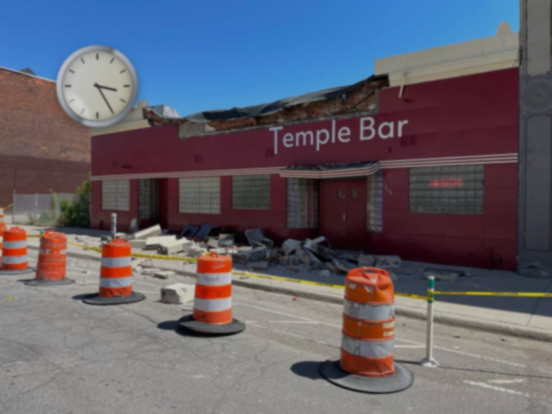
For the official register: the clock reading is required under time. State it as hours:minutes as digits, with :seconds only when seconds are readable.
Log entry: 3:25
